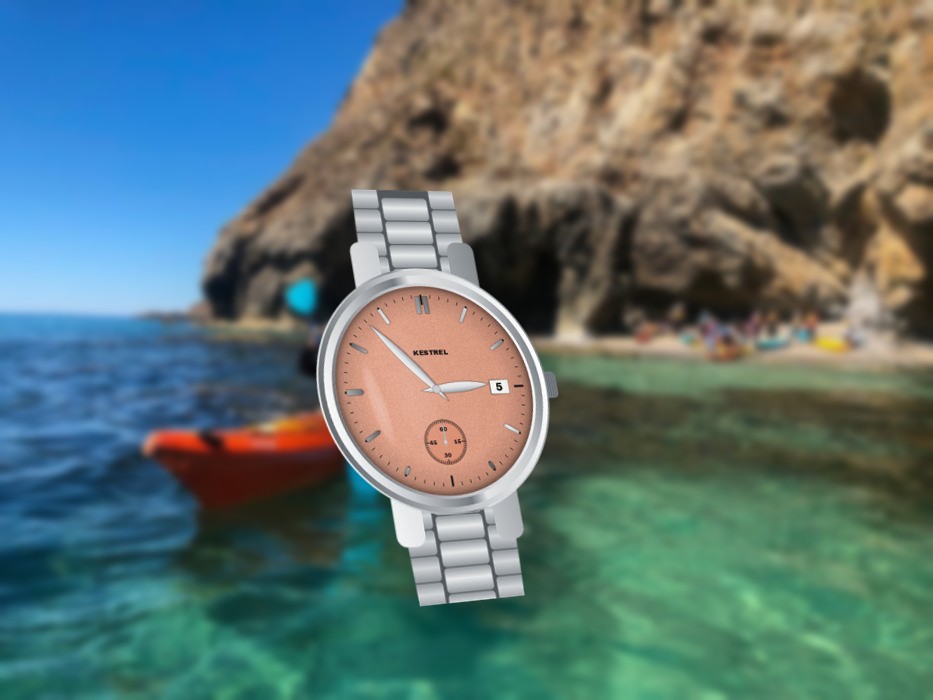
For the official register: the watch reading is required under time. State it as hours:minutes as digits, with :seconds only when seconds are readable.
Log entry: 2:53
